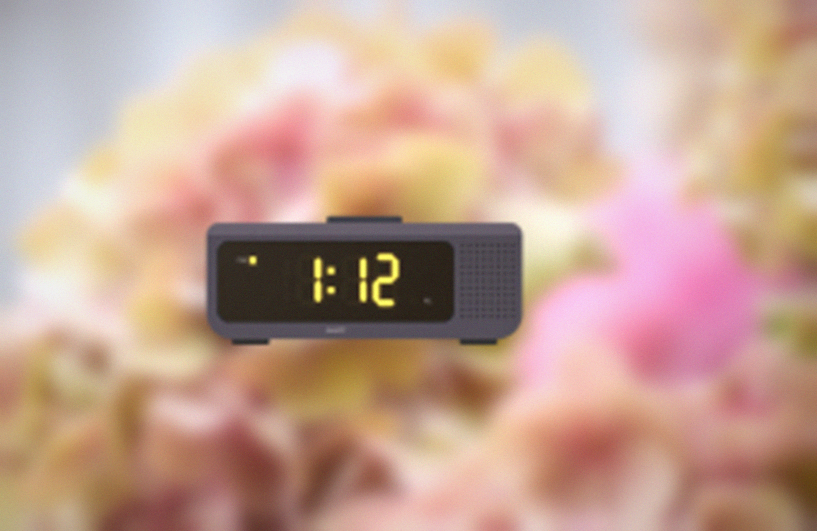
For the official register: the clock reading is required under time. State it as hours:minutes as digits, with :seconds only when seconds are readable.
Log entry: 1:12
